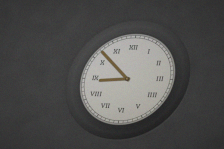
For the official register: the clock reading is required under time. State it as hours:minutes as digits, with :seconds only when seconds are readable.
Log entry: 8:52
